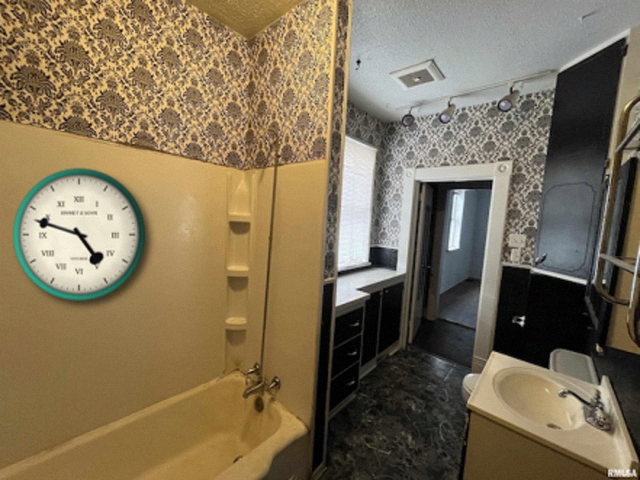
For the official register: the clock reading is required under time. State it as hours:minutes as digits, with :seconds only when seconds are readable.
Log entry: 4:48
